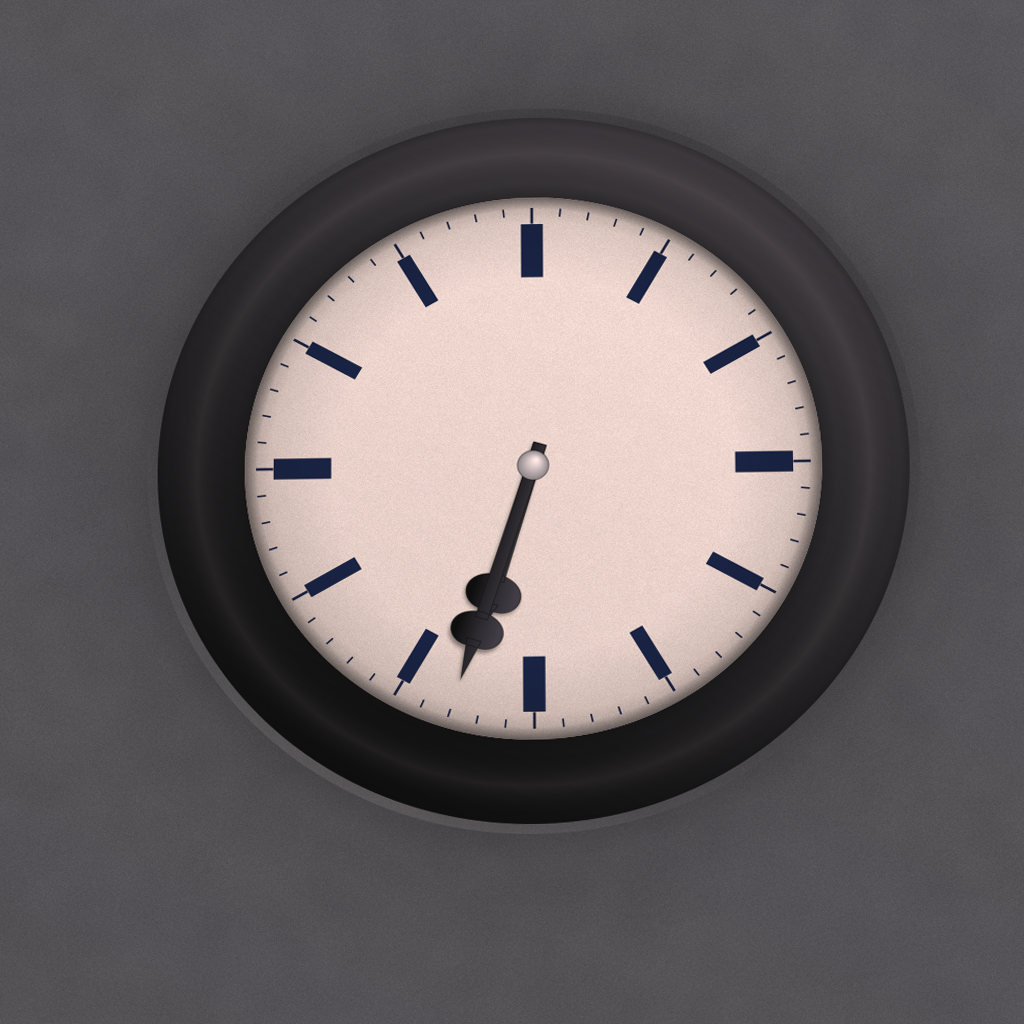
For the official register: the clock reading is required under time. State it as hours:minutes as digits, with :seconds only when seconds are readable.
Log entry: 6:33
